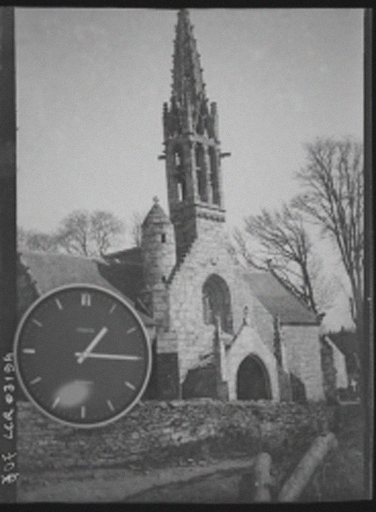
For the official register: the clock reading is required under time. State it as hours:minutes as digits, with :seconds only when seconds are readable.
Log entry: 1:15
